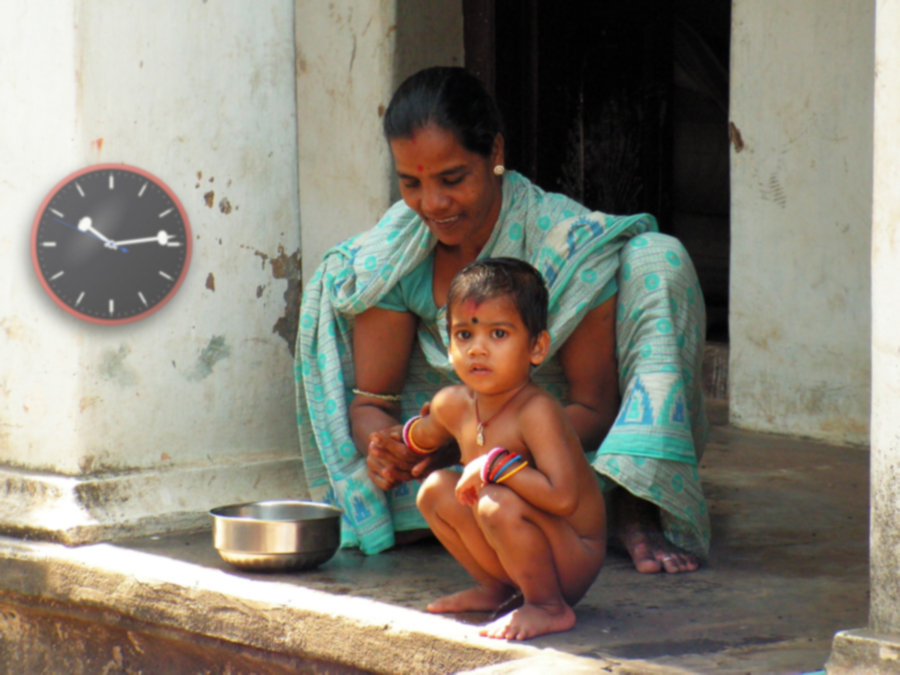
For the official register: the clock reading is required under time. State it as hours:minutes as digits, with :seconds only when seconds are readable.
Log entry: 10:13:49
